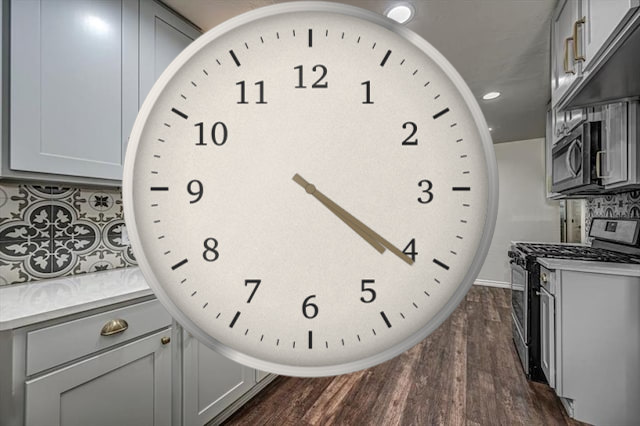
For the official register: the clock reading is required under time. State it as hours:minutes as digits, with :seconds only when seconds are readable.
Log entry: 4:21
